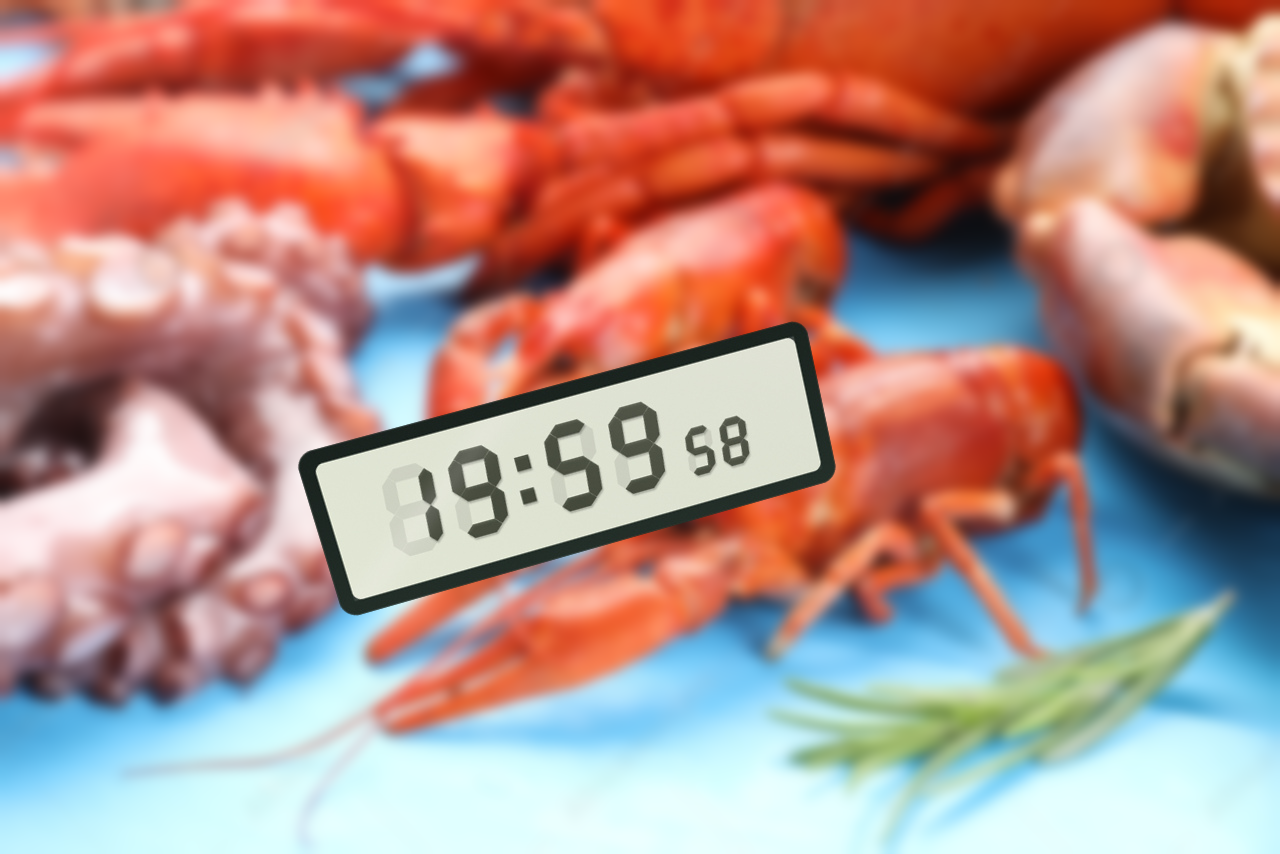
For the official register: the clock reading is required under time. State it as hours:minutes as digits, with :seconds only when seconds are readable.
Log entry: 19:59:58
